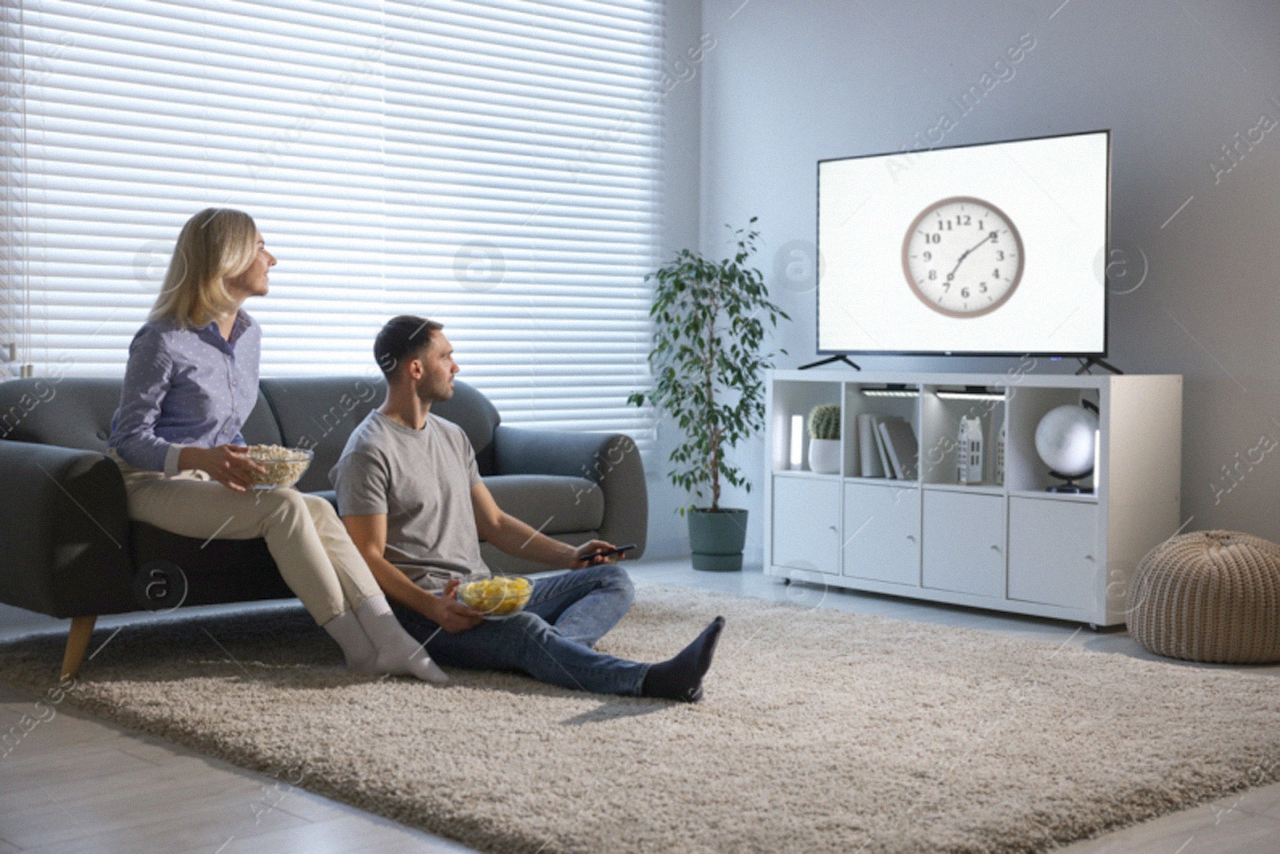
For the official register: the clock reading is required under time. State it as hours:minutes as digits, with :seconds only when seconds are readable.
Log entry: 7:09
